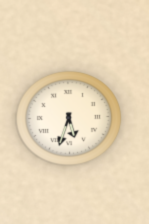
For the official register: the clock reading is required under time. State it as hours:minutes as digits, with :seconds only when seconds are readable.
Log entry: 5:33
